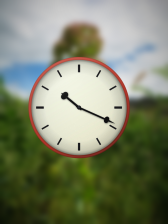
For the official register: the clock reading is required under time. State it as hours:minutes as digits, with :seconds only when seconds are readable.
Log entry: 10:19
